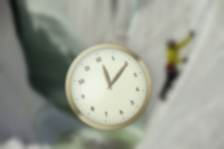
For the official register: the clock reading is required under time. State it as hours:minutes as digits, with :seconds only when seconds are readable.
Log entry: 12:10
